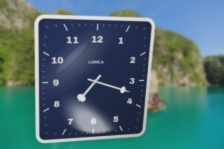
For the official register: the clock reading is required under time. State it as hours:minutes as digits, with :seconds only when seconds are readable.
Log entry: 7:18
